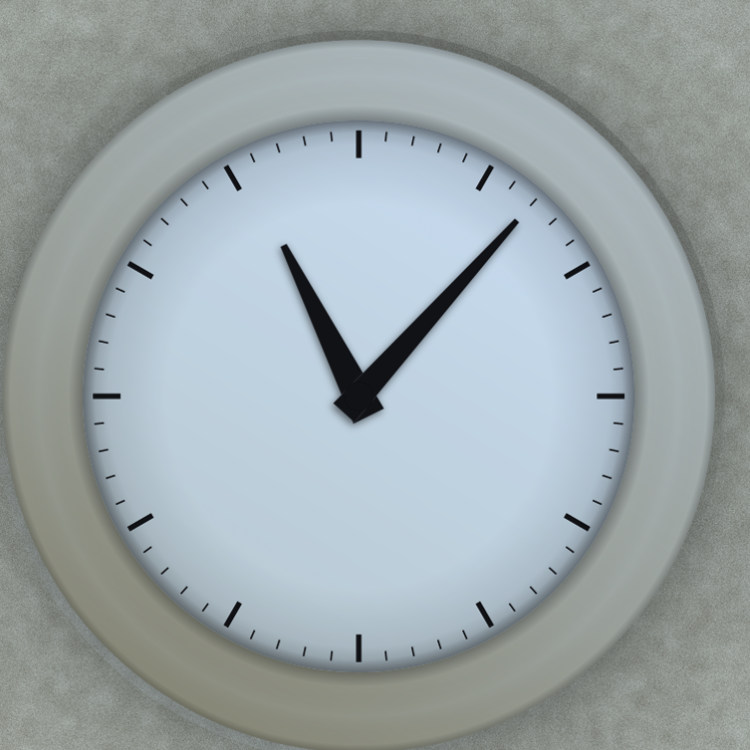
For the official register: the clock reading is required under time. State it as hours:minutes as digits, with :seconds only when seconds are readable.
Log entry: 11:07
